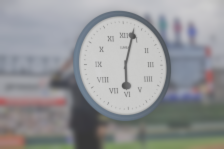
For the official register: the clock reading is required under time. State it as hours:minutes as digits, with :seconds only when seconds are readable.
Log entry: 6:03
